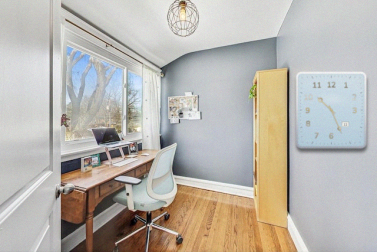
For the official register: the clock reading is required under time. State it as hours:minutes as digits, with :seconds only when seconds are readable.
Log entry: 10:26
